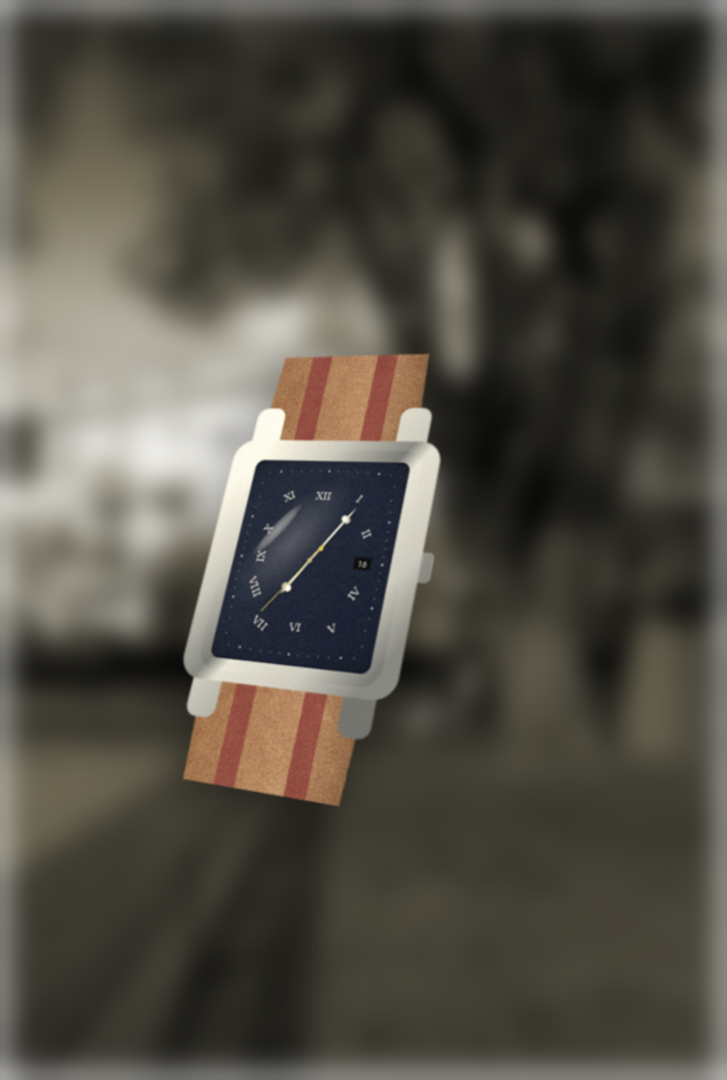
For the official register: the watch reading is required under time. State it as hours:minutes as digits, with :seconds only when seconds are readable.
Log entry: 7:05:36
